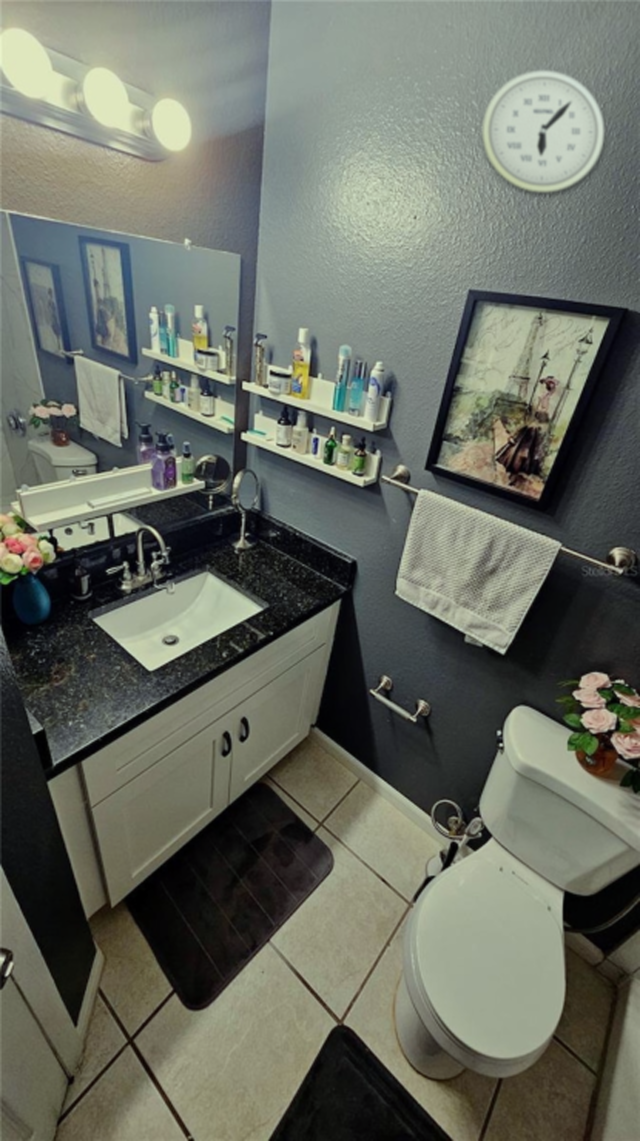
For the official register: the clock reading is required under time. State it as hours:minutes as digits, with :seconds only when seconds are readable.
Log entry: 6:07
